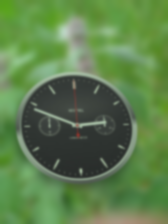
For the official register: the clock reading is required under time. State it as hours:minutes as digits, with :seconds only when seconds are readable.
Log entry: 2:49
